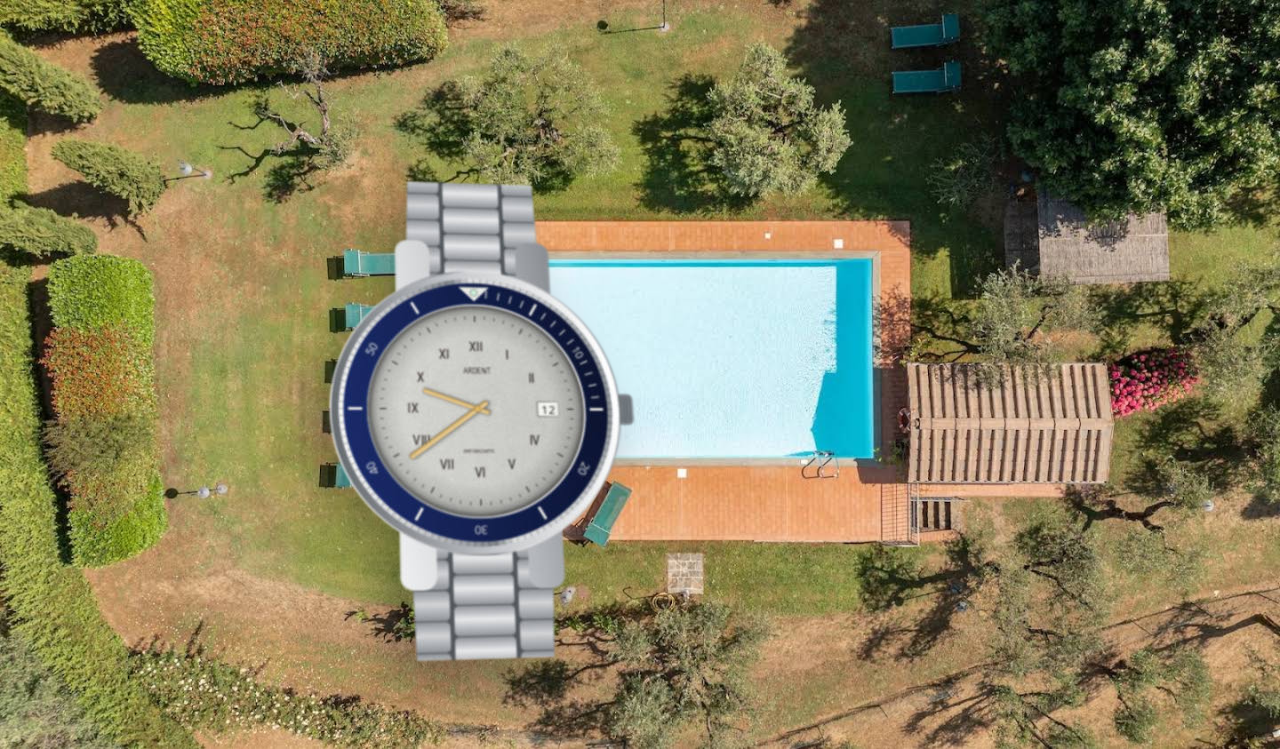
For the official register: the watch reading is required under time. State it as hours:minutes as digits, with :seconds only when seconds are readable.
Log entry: 9:39
